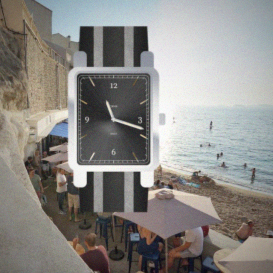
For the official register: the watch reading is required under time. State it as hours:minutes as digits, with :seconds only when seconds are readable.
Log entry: 11:18
